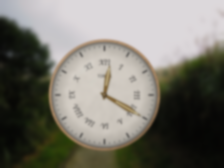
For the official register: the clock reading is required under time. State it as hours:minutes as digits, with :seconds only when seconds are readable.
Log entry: 12:20
